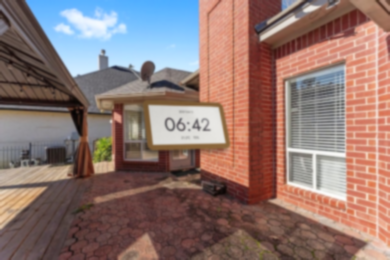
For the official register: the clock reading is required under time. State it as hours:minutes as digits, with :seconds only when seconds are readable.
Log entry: 6:42
